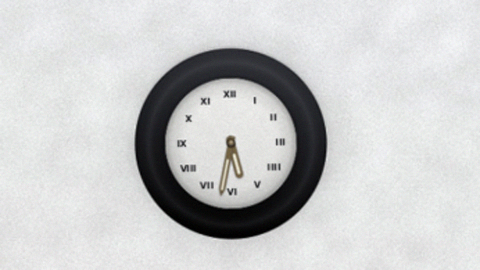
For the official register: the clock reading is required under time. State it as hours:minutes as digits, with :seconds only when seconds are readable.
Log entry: 5:32
